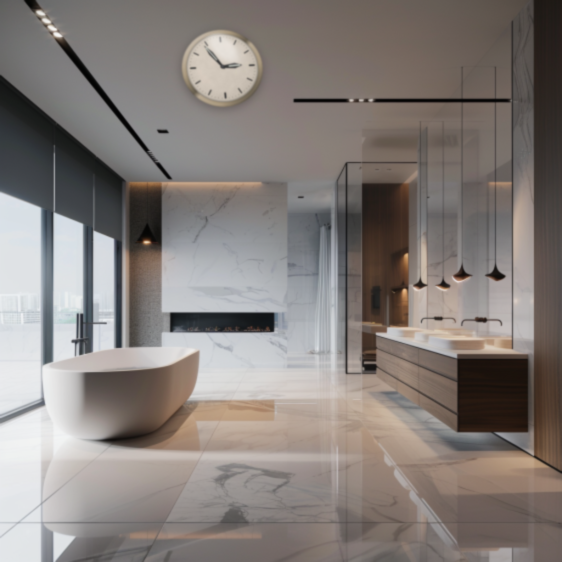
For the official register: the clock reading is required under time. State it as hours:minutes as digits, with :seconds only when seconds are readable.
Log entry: 2:54
